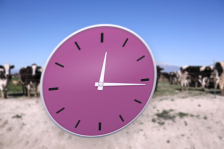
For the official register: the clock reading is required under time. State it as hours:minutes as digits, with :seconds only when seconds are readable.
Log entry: 12:16
